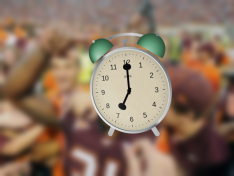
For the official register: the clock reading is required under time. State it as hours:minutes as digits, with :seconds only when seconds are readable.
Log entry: 7:00
